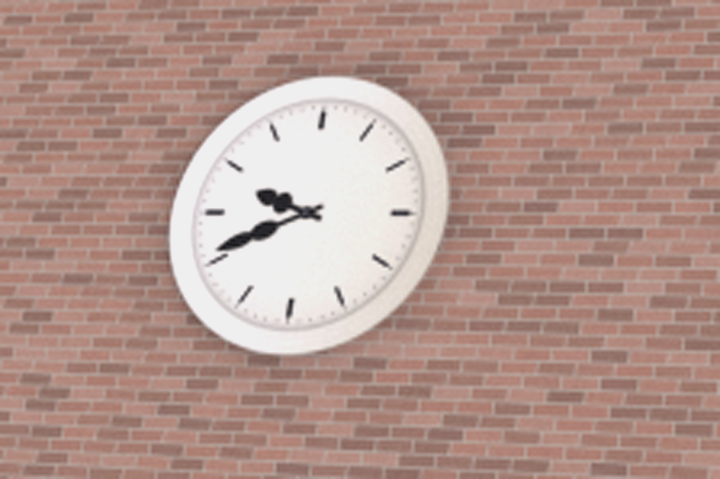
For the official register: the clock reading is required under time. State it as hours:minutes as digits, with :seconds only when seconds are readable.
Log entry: 9:41
